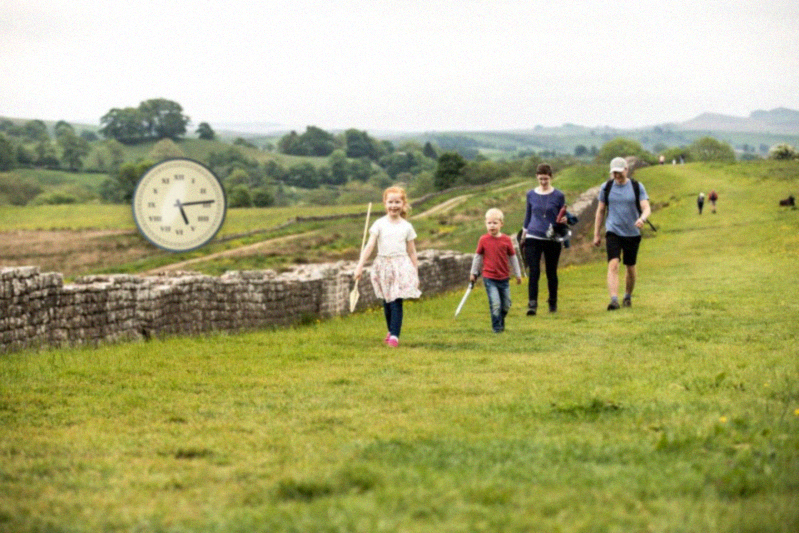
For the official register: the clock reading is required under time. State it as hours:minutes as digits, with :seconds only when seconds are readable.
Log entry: 5:14
